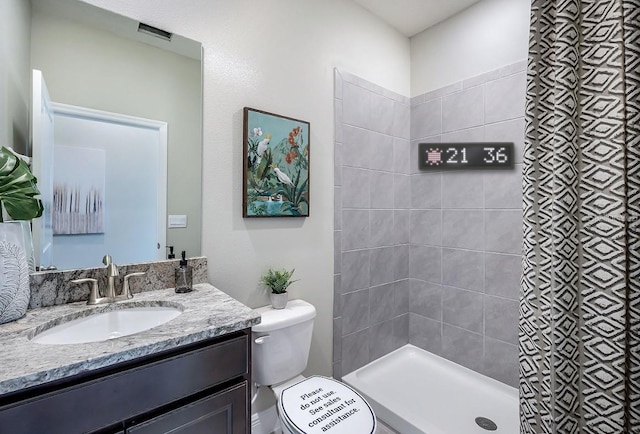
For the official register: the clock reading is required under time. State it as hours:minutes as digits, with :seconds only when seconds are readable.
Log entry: 21:36
